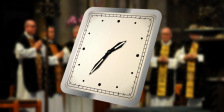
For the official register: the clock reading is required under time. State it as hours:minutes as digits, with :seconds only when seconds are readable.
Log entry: 1:35
